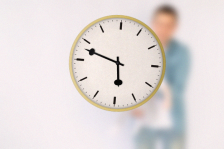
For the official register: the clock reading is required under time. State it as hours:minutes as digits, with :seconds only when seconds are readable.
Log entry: 5:48
